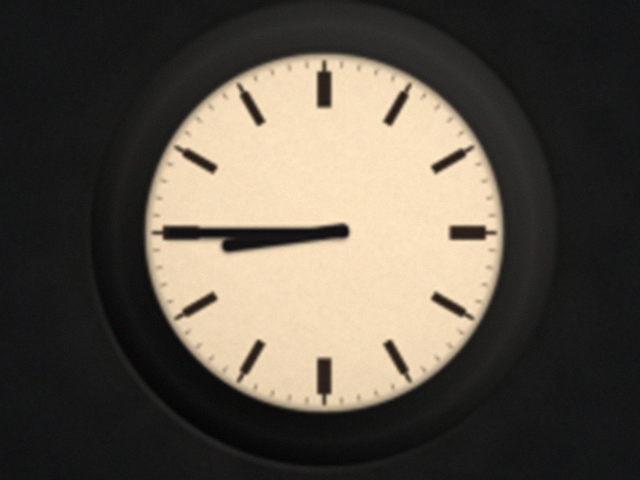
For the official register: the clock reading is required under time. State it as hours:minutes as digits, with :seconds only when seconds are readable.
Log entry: 8:45
